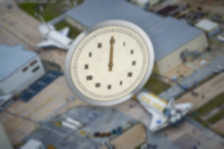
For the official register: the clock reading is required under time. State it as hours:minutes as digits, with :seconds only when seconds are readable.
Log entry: 12:00
